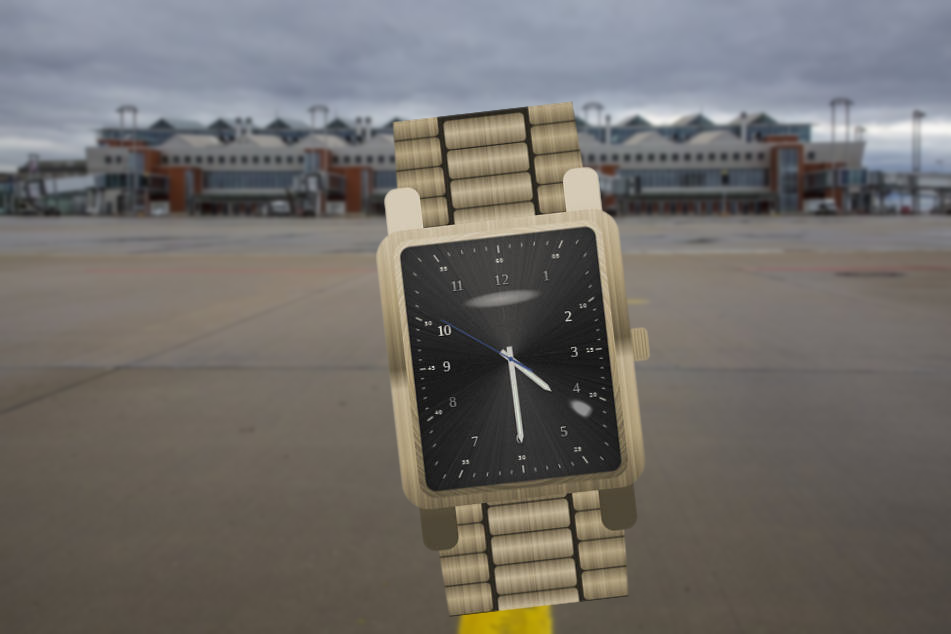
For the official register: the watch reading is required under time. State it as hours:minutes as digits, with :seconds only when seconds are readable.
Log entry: 4:29:51
